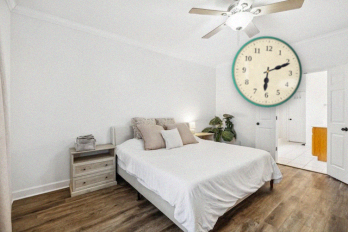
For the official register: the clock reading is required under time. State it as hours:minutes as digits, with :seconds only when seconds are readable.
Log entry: 6:11
